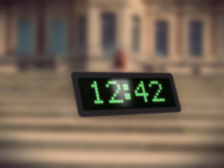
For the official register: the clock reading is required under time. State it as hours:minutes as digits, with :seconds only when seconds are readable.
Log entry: 12:42
